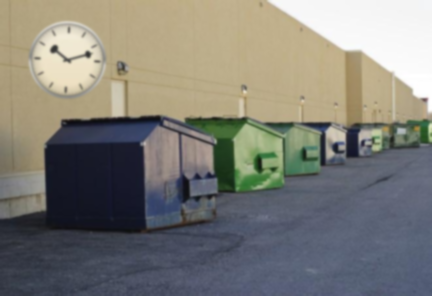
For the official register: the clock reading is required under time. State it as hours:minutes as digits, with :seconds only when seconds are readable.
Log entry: 10:12
